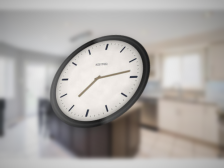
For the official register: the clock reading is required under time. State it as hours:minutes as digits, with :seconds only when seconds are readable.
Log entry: 7:13
